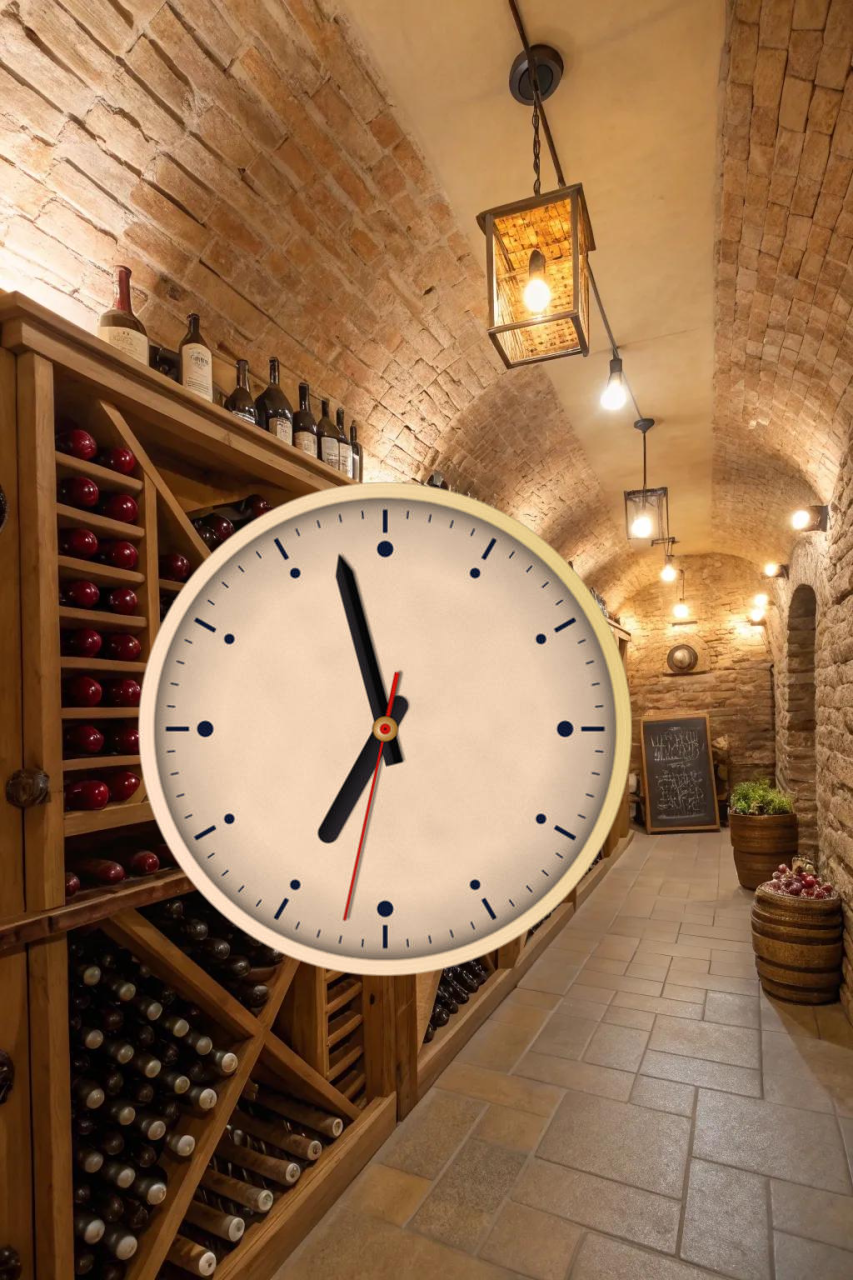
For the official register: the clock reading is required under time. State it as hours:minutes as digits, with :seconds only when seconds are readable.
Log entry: 6:57:32
